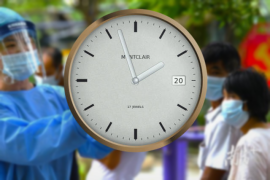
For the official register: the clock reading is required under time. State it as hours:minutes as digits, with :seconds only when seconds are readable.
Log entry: 1:57
